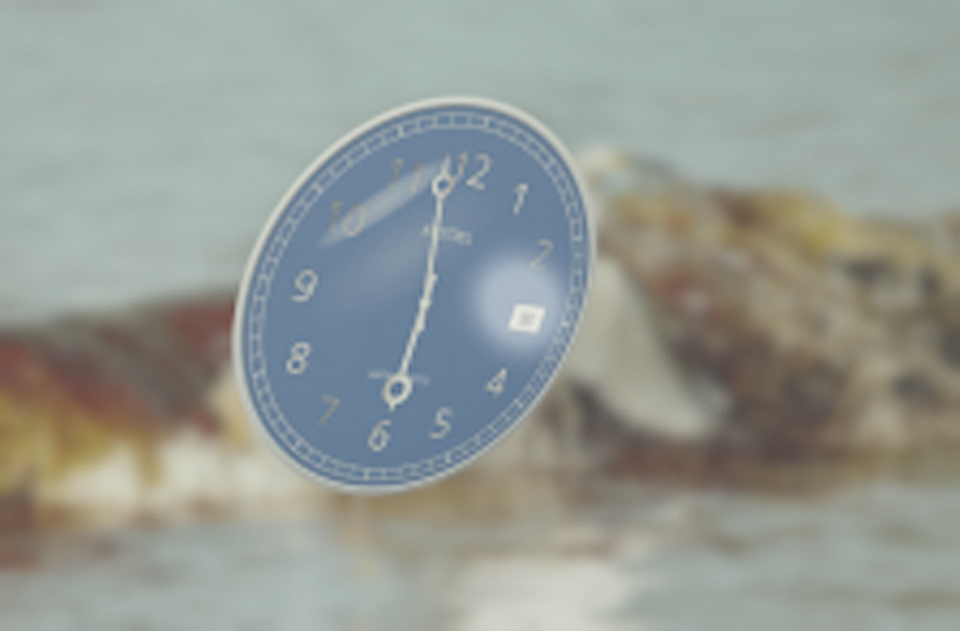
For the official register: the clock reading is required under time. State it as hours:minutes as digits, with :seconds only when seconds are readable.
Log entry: 5:58
